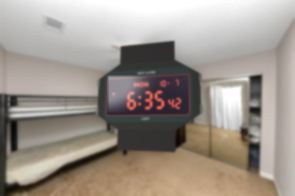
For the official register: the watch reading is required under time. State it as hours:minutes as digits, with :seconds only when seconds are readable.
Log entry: 6:35
